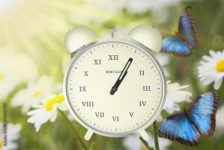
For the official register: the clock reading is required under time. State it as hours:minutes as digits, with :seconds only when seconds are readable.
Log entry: 1:05
